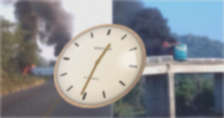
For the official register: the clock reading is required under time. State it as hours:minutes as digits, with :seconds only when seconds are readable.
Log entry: 12:31
